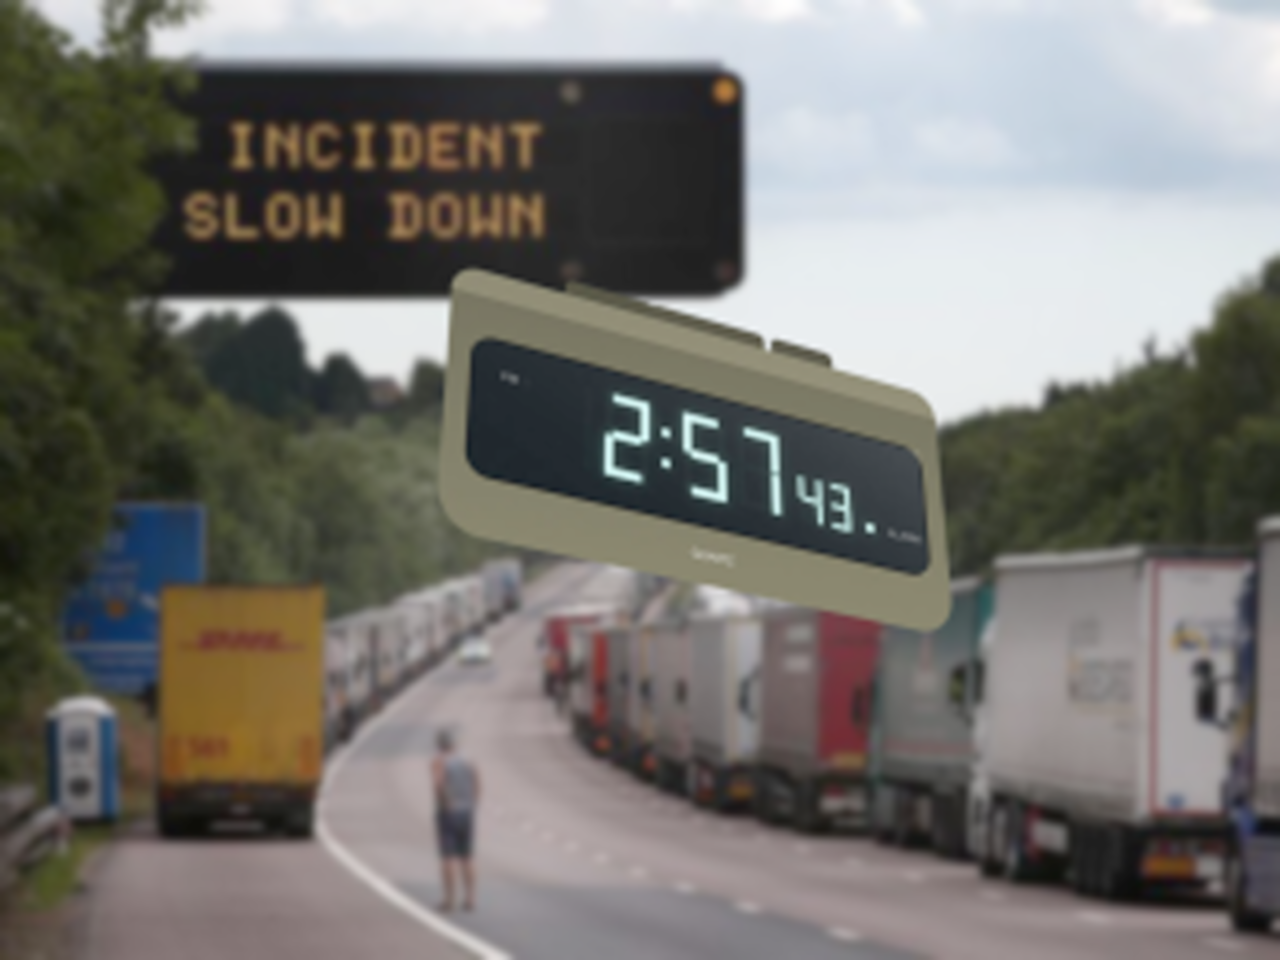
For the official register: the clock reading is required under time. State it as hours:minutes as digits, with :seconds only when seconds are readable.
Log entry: 2:57:43
